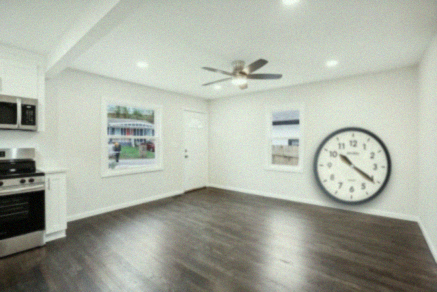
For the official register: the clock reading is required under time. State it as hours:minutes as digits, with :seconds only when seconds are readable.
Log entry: 10:21
